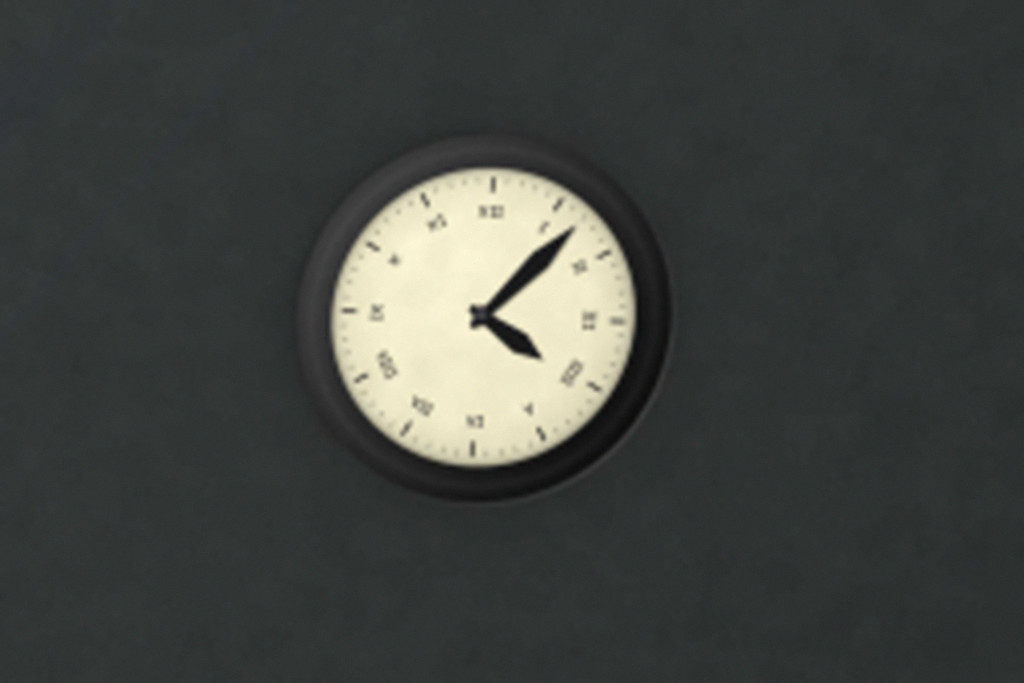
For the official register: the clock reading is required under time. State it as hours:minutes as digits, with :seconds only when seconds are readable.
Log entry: 4:07
